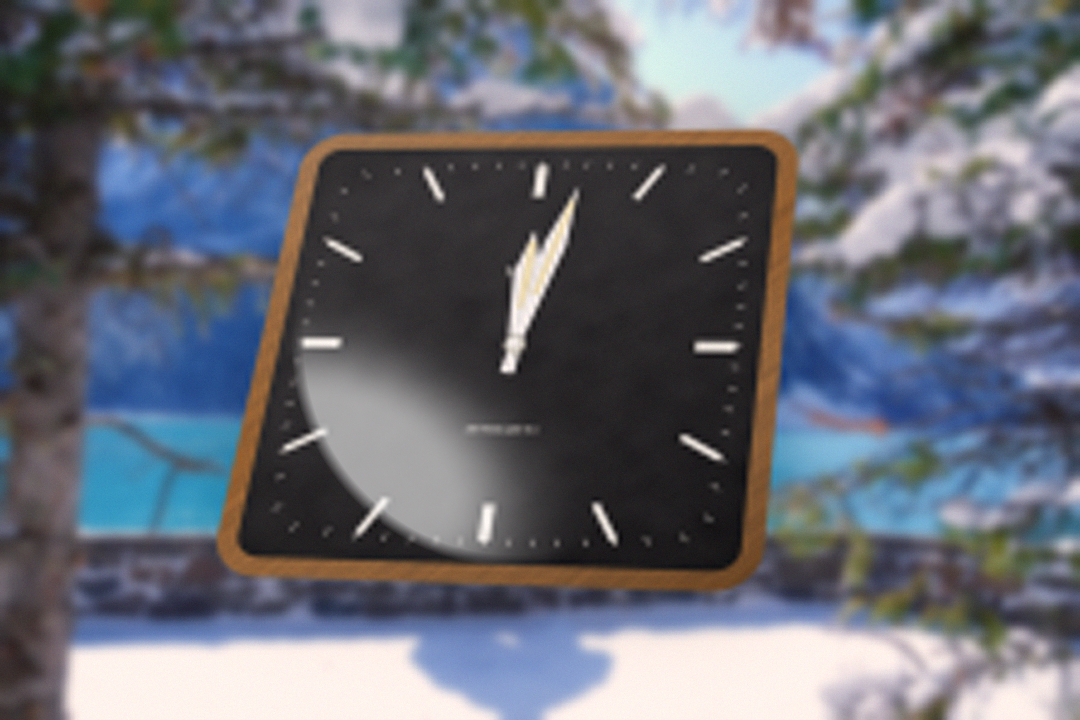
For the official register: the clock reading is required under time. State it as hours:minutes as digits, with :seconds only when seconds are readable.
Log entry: 12:02
